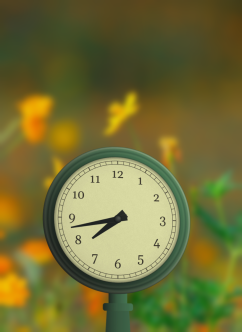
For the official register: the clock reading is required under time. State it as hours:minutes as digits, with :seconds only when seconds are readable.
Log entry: 7:43
